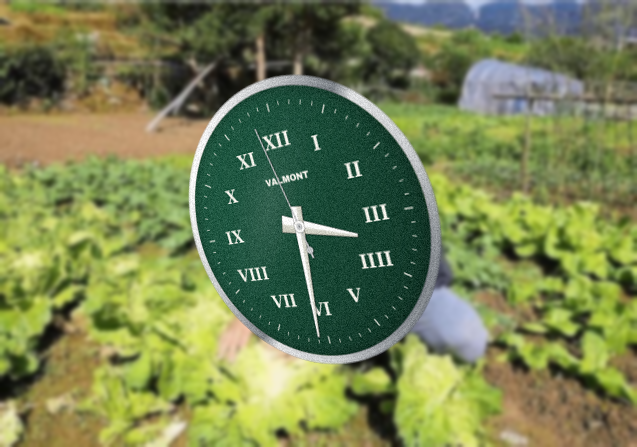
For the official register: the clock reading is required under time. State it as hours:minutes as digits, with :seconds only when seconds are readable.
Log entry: 3:30:58
